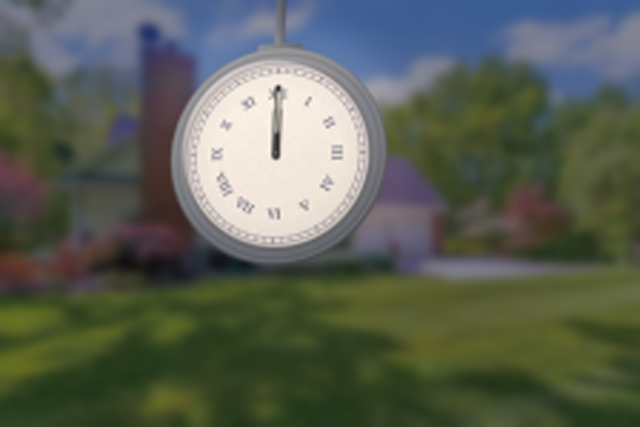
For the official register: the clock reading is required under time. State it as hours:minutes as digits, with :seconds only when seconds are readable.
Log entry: 12:00
